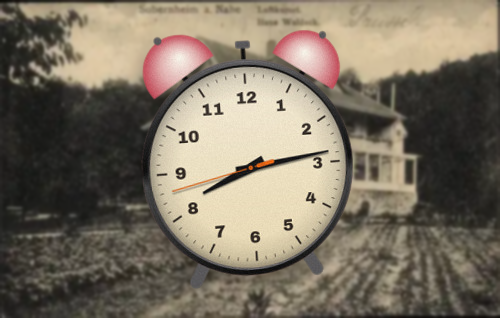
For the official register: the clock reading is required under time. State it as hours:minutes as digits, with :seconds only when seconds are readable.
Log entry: 8:13:43
